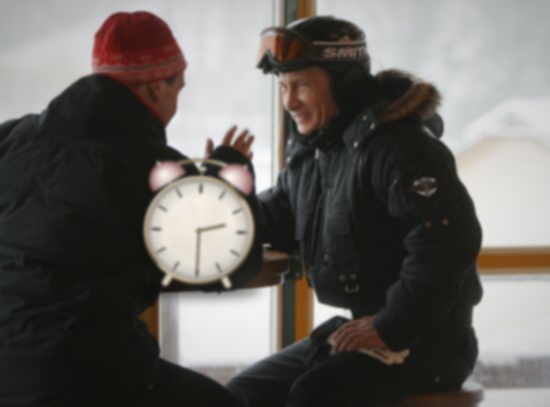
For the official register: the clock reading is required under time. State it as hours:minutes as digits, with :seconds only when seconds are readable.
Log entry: 2:30
